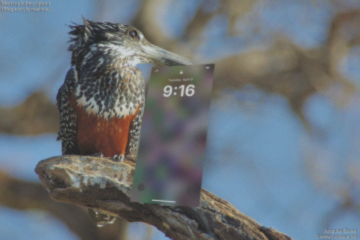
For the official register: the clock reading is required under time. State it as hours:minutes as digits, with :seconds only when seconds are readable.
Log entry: 9:16
